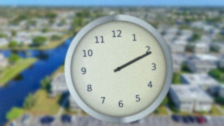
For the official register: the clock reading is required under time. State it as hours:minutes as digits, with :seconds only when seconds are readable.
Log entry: 2:11
